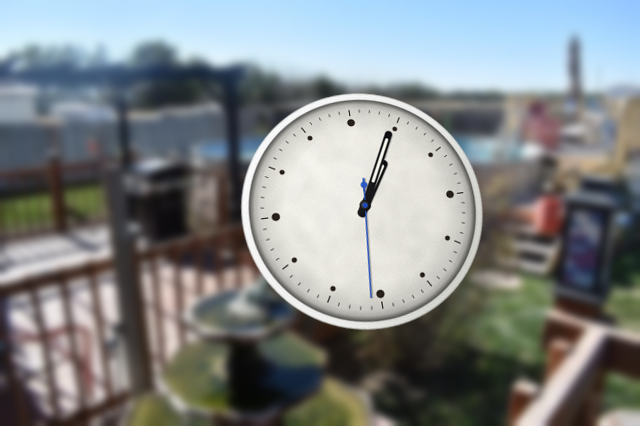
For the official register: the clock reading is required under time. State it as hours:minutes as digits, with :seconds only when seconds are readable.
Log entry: 1:04:31
